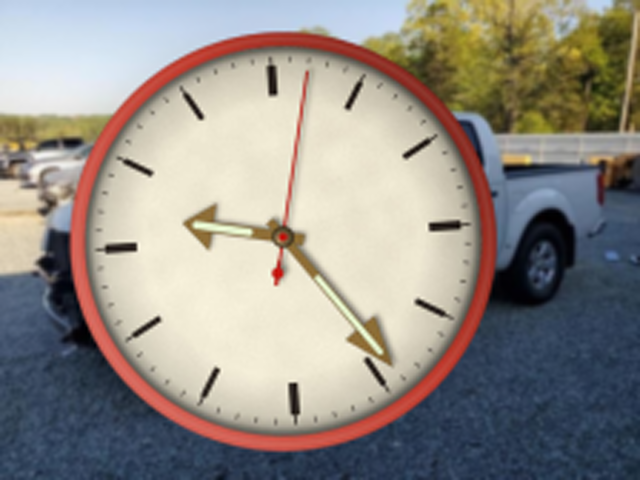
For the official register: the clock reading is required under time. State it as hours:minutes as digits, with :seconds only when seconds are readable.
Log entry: 9:24:02
